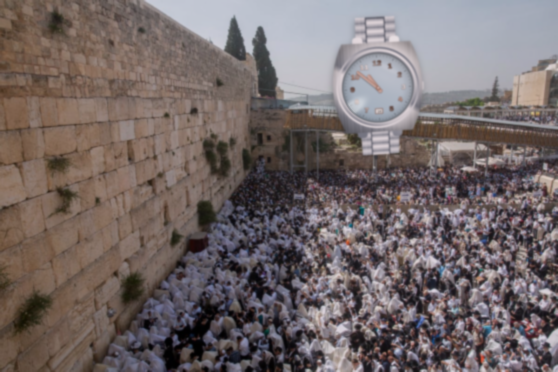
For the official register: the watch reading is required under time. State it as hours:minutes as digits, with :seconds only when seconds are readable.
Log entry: 10:52
